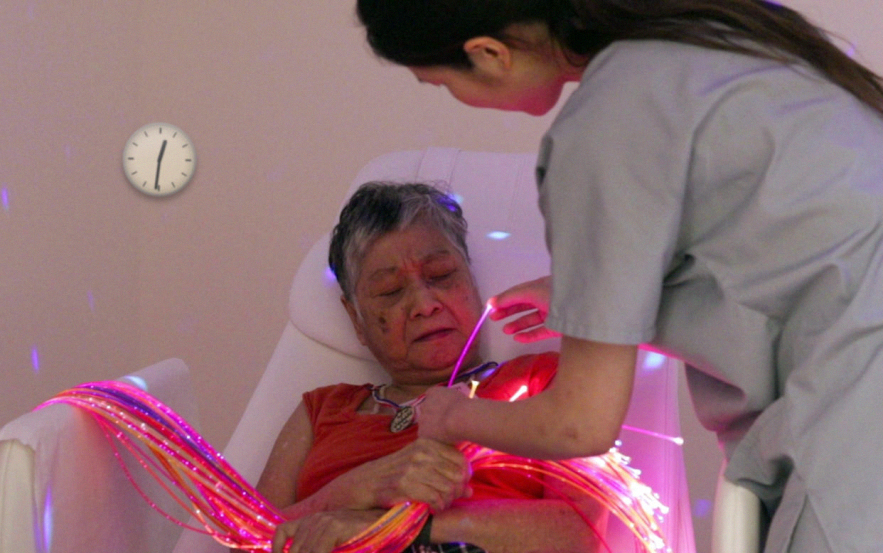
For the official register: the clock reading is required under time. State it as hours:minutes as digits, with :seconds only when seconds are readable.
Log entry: 12:31
